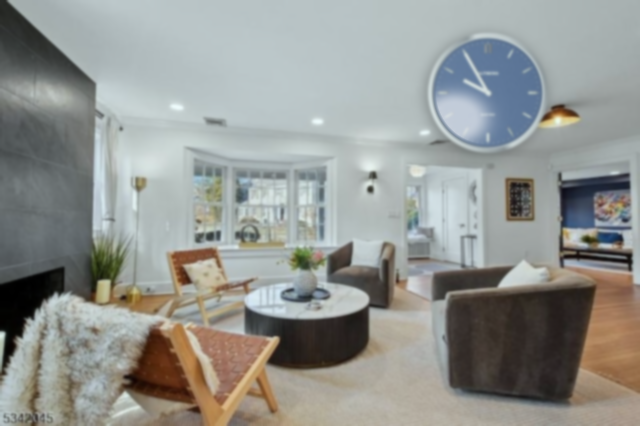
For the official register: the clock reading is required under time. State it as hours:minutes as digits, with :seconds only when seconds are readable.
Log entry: 9:55
